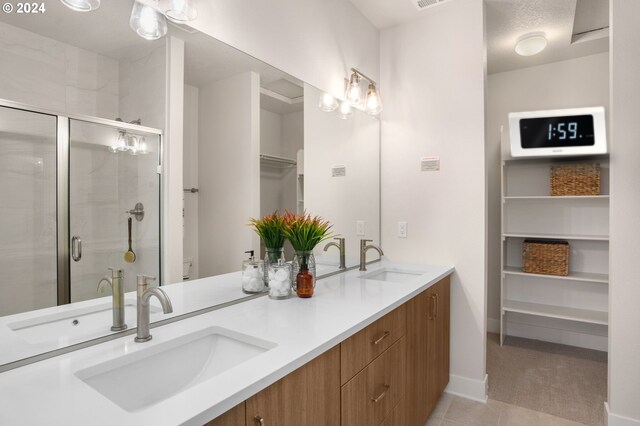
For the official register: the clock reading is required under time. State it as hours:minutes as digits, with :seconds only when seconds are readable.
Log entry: 1:59
